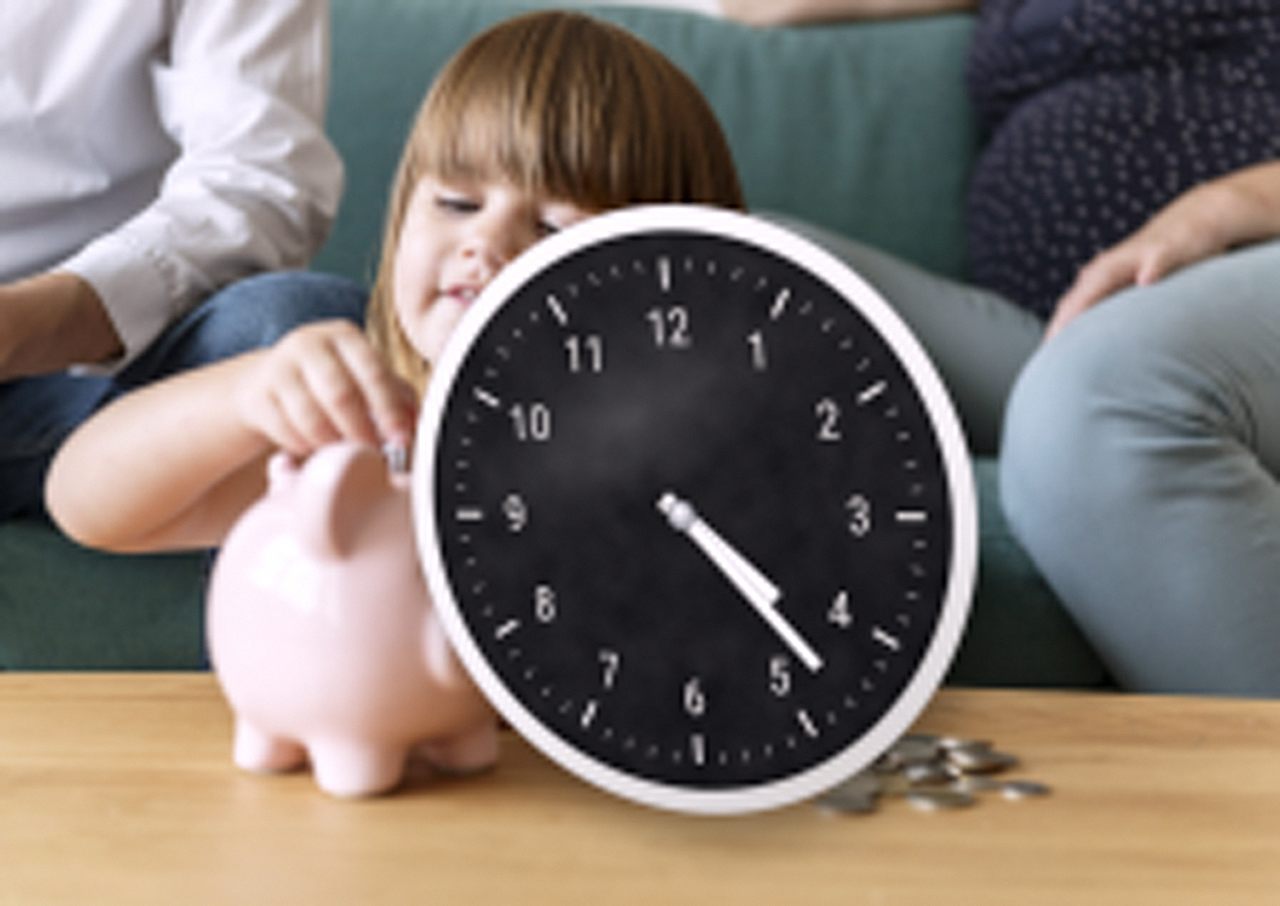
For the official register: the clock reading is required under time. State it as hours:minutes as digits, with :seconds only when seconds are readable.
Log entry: 4:23
